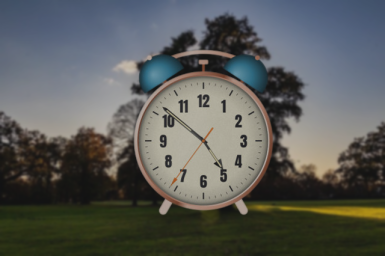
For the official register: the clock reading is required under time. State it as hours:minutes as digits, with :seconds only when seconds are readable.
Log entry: 4:51:36
